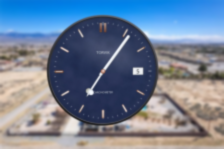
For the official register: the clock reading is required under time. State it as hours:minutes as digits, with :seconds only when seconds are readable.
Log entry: 7:06
